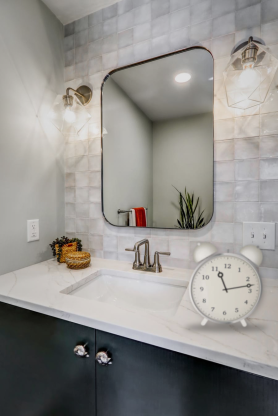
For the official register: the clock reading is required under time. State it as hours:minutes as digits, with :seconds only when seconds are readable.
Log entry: 11:13
